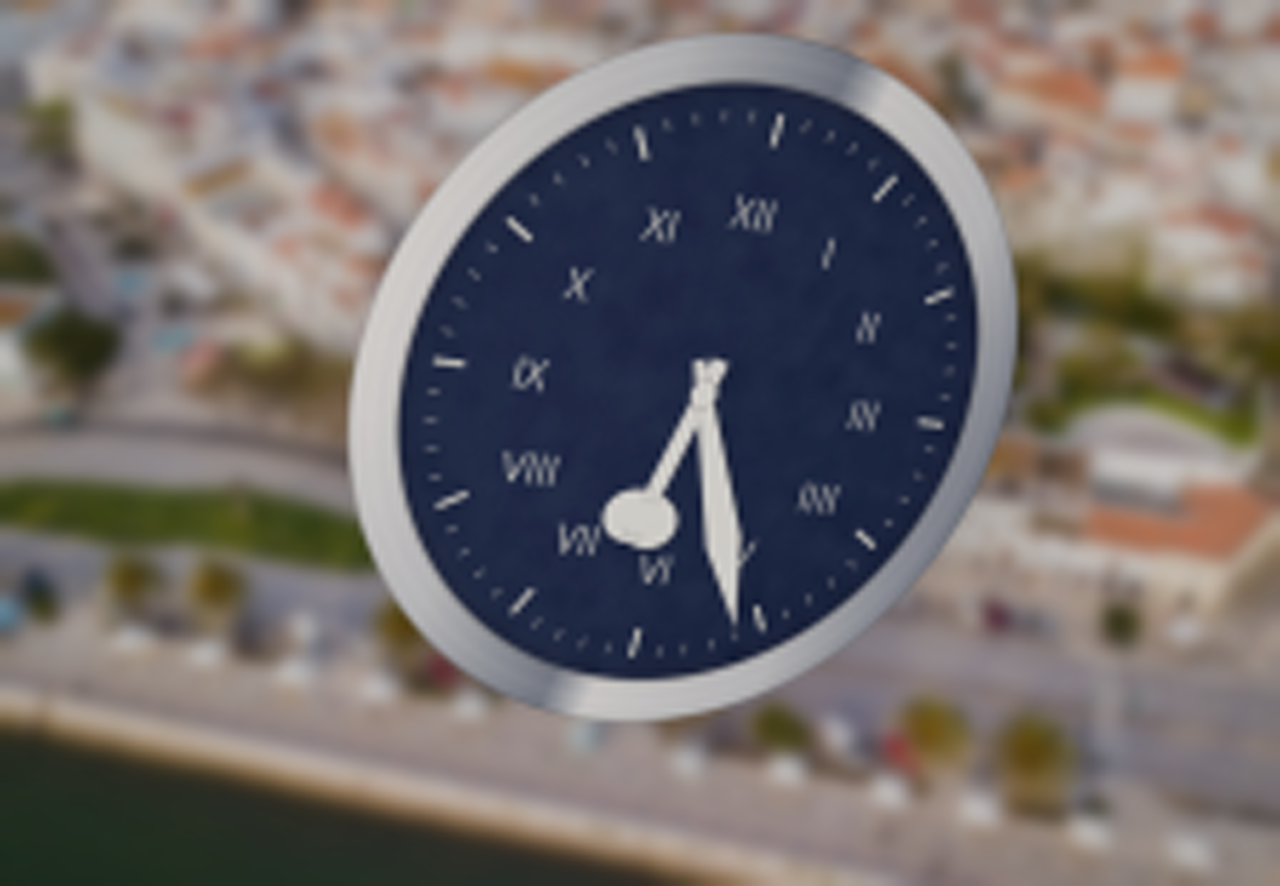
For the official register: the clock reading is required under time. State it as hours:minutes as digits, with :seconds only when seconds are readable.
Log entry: 6:26
